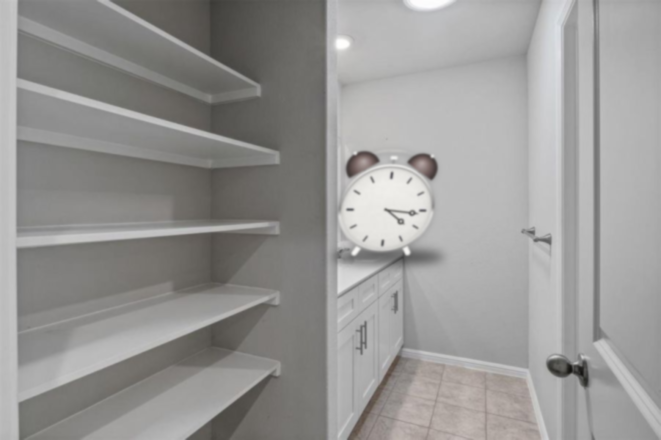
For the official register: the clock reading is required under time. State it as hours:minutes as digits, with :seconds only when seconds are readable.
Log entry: 4:16
